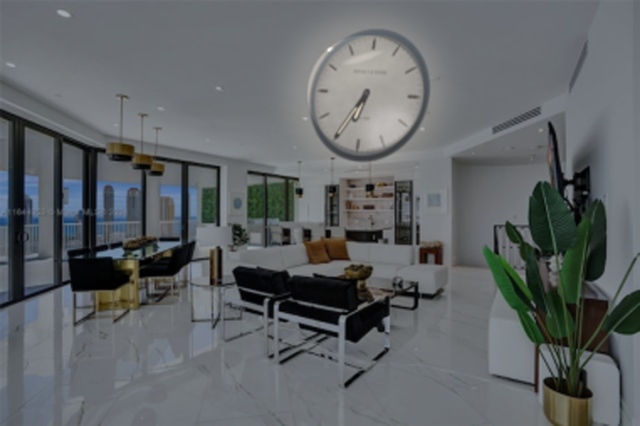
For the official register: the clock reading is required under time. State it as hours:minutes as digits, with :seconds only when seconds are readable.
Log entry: 6:35
